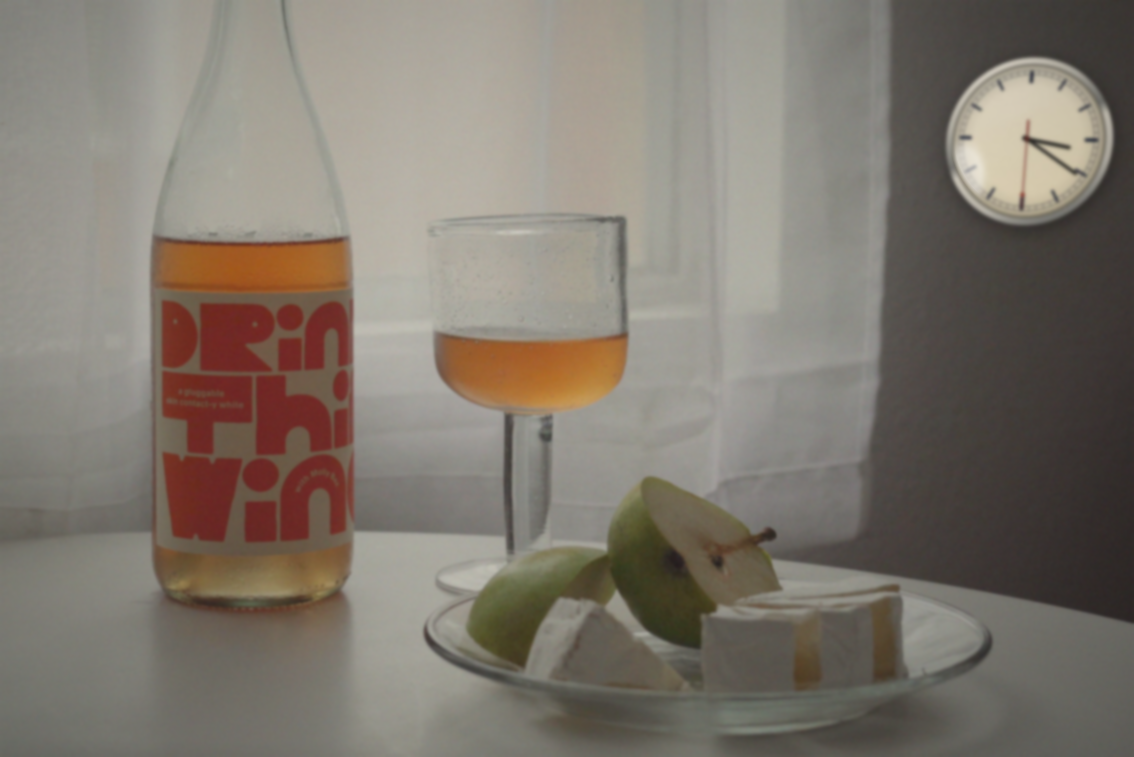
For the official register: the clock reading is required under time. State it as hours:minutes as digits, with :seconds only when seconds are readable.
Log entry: 3:20:30
